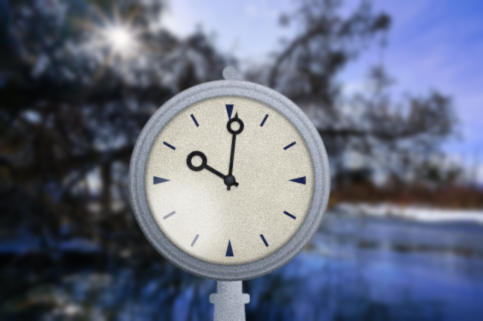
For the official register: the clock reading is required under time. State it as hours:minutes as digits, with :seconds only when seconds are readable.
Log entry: 10:01
